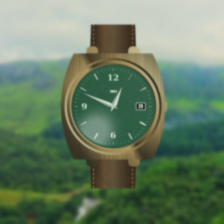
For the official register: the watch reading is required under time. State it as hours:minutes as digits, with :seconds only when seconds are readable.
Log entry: 12:49
